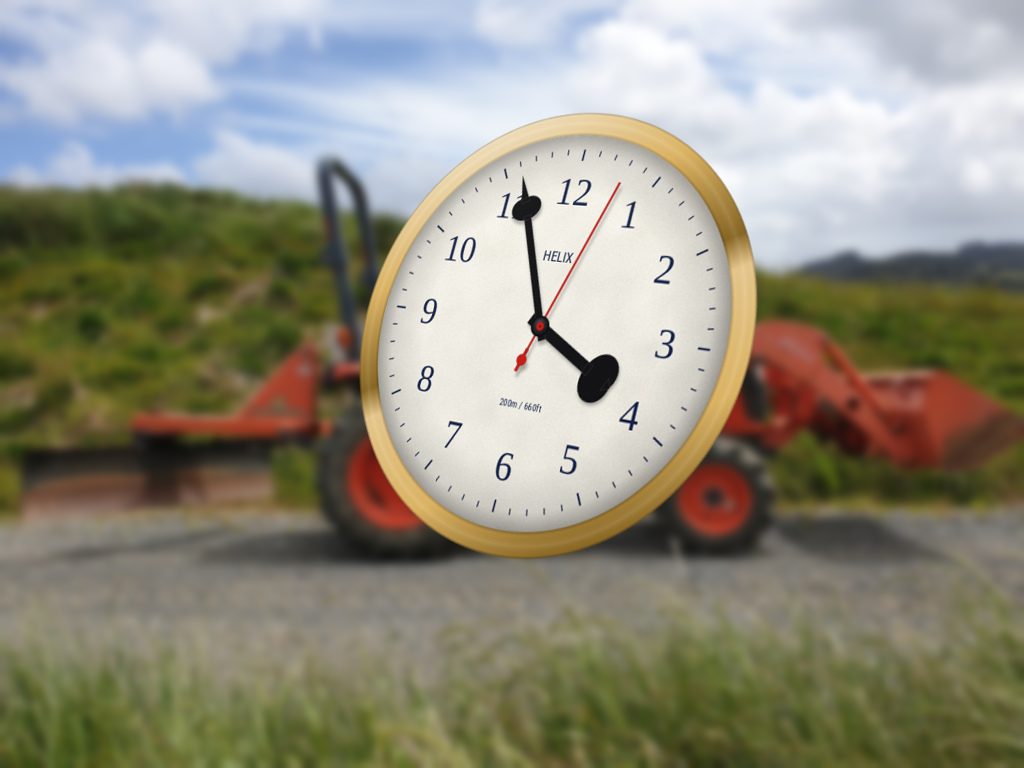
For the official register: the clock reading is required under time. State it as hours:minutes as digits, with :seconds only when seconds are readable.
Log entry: 3:56:03
